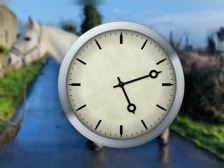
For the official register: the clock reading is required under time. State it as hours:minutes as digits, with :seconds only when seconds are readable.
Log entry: 5:12
